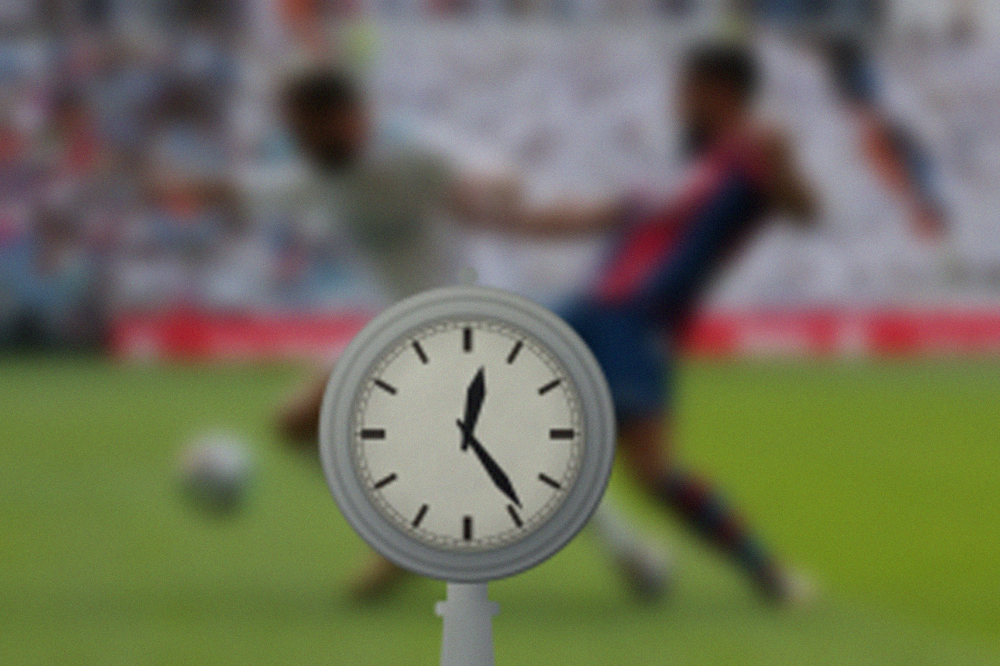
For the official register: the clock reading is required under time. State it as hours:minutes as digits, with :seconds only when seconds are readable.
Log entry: 12:24
